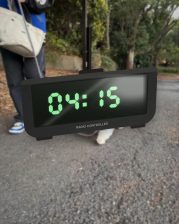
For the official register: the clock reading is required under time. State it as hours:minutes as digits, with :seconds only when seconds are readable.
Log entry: 4:15
